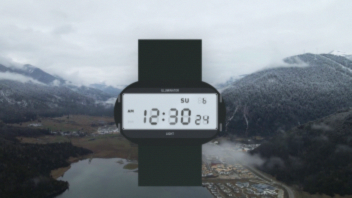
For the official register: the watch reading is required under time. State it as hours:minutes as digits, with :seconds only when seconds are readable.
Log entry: 12:30:24
